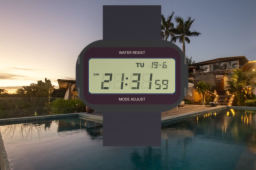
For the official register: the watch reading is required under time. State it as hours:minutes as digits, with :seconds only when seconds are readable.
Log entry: 21:31:59
